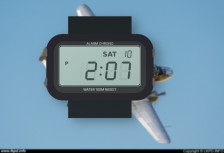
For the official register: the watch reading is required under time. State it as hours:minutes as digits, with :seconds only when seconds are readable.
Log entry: 2:07
